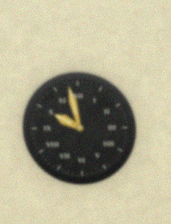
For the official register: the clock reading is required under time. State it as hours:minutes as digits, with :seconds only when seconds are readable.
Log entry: 9:58
